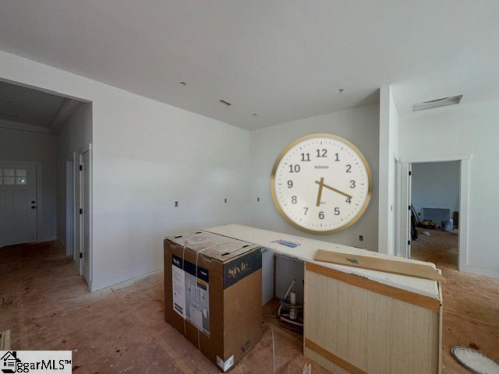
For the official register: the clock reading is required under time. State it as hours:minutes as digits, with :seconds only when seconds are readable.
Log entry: 6:19
